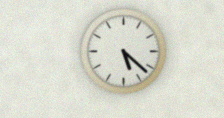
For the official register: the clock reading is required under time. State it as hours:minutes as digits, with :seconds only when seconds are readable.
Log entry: 5:22
